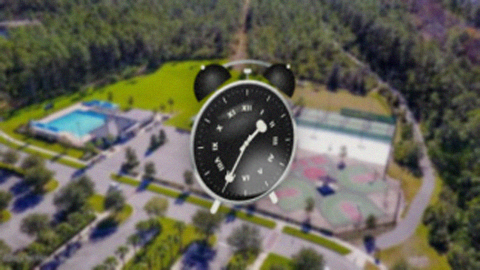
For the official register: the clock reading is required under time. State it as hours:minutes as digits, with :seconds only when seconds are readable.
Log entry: 1:35
